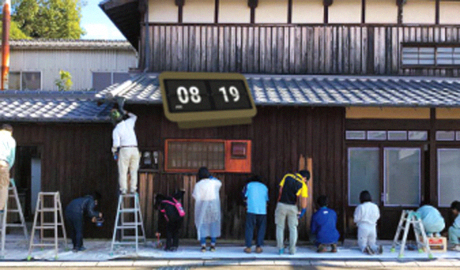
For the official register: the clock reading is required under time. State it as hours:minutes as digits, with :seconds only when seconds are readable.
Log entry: 8:19
